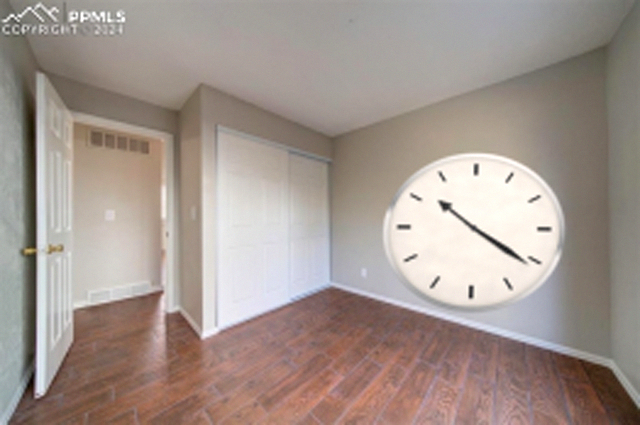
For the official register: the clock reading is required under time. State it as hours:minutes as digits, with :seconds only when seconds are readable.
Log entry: 10:21
